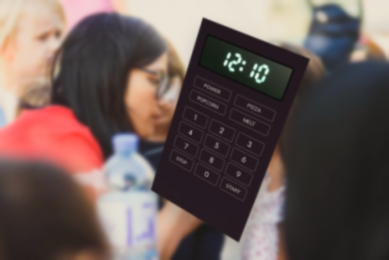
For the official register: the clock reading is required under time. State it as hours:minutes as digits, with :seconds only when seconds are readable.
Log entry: 12:10
